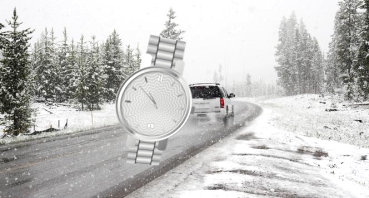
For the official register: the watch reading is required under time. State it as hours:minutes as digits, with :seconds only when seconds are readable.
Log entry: 10:52
